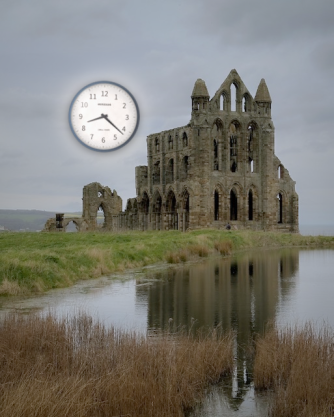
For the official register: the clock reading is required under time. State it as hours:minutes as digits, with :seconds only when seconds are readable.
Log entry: 8:22
